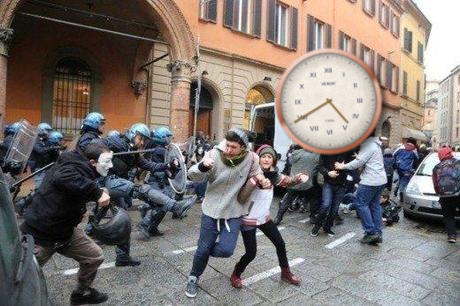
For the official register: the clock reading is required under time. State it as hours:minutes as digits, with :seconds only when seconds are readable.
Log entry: 4:40
